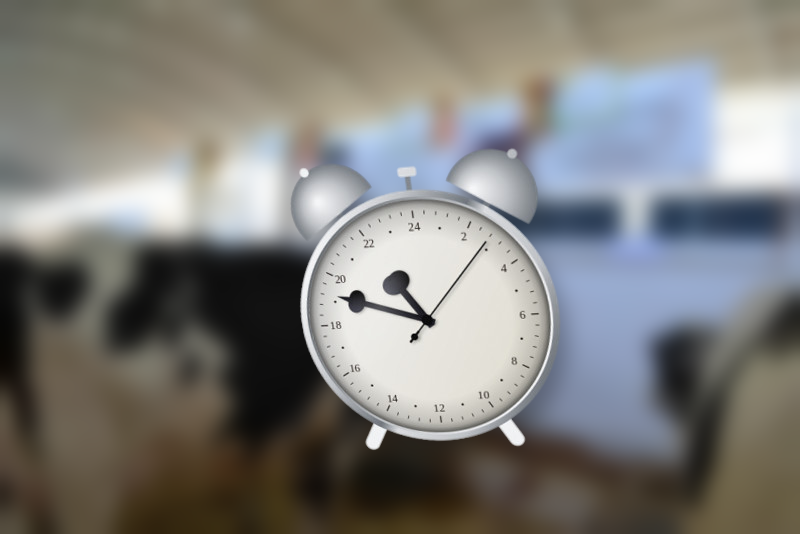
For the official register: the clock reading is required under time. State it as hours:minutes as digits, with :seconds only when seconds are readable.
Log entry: 21:48:07
